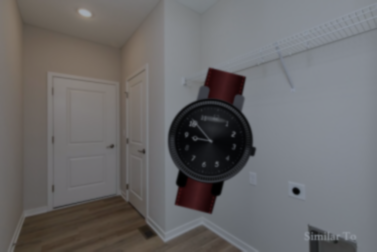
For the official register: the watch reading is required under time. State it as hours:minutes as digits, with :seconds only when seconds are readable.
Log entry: 8:51
